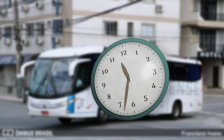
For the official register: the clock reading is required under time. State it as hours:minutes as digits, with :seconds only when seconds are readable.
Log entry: 11:33
